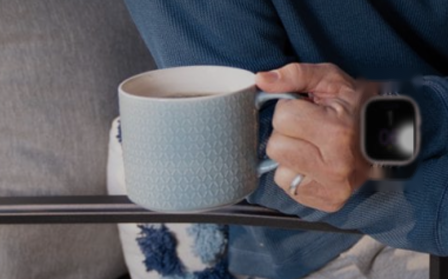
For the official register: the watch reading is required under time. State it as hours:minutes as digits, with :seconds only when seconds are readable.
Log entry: 1:06
